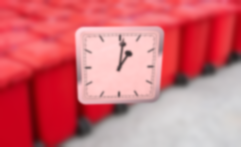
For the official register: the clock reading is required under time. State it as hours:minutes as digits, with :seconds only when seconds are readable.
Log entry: 1:01
